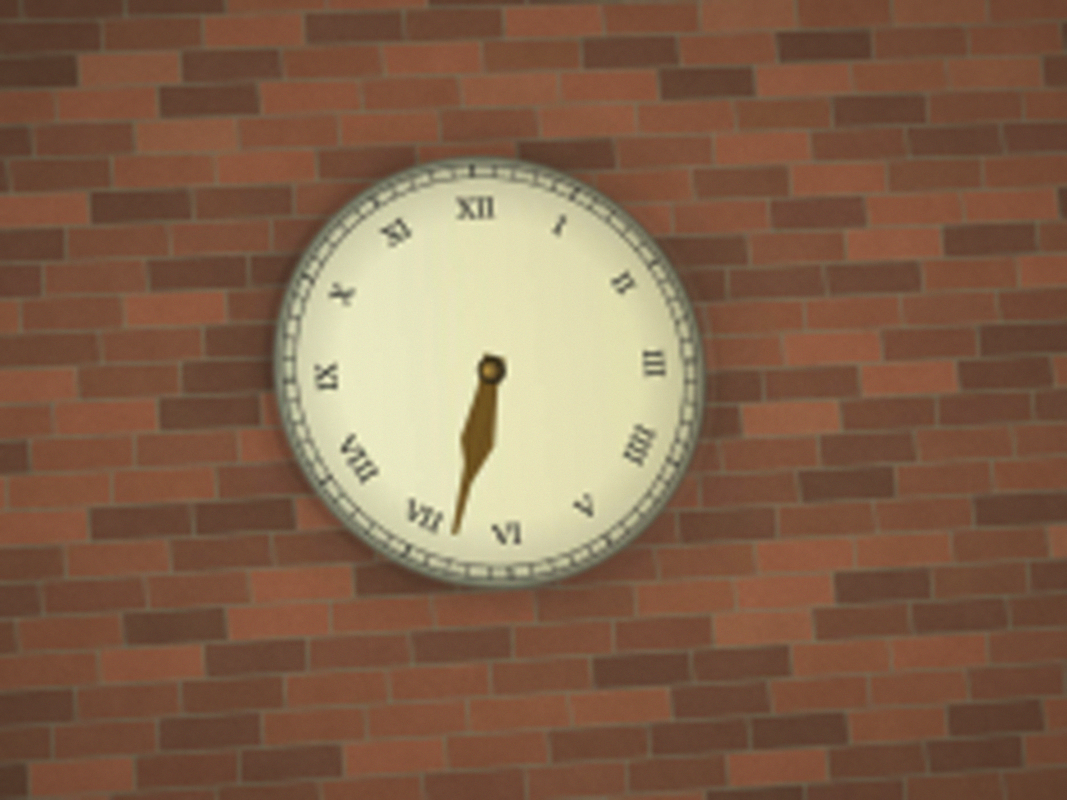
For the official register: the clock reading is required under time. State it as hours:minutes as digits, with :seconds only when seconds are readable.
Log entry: 6:33
